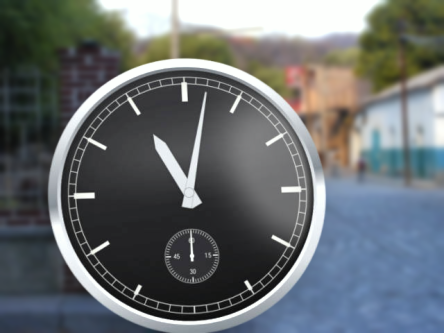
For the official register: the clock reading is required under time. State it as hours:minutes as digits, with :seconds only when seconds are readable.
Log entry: 11:02
